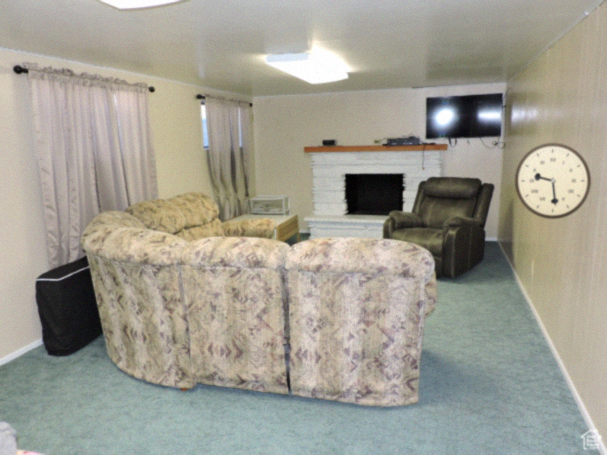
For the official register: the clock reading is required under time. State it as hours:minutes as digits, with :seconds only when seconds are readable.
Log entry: 9:29
